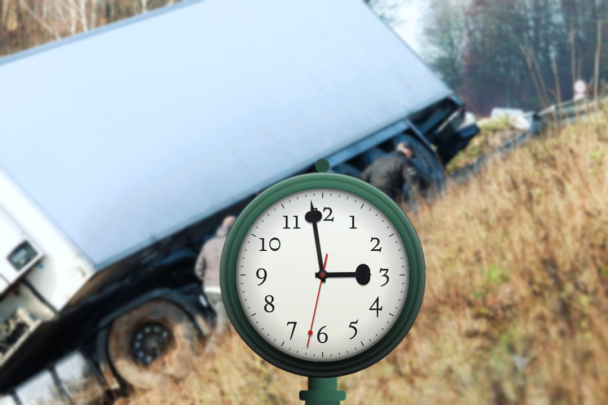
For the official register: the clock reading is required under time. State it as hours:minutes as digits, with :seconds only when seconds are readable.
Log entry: 2:58:32
